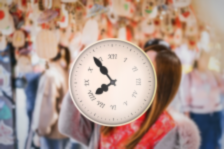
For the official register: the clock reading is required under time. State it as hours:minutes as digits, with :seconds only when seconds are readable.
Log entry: 7:54
